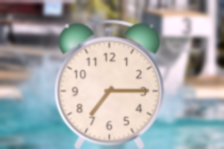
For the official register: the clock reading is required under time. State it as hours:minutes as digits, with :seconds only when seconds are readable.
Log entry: 7:15
